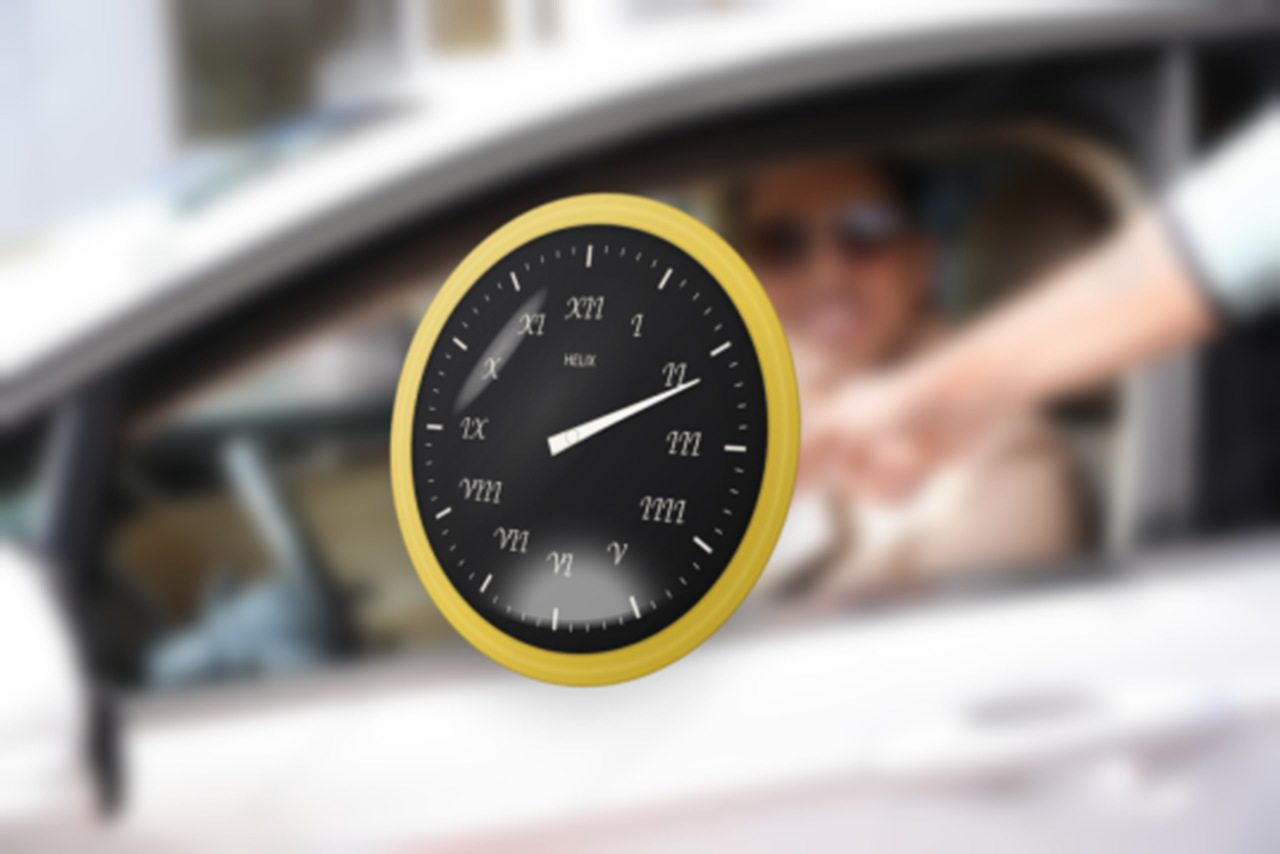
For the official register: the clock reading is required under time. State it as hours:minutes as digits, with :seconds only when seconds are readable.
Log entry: 2:11
